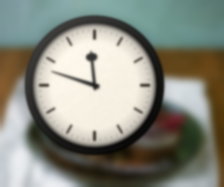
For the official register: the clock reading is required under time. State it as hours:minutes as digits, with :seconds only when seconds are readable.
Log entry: 11:48
